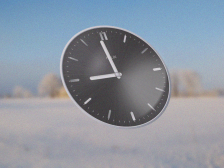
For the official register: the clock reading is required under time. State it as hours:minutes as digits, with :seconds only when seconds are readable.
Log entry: 8:59
